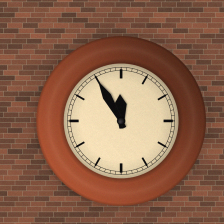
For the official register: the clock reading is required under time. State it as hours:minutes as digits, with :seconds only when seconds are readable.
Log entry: 11:55
